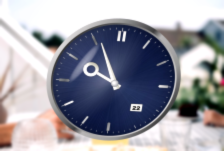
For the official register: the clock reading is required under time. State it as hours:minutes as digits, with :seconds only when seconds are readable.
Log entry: 9:56
